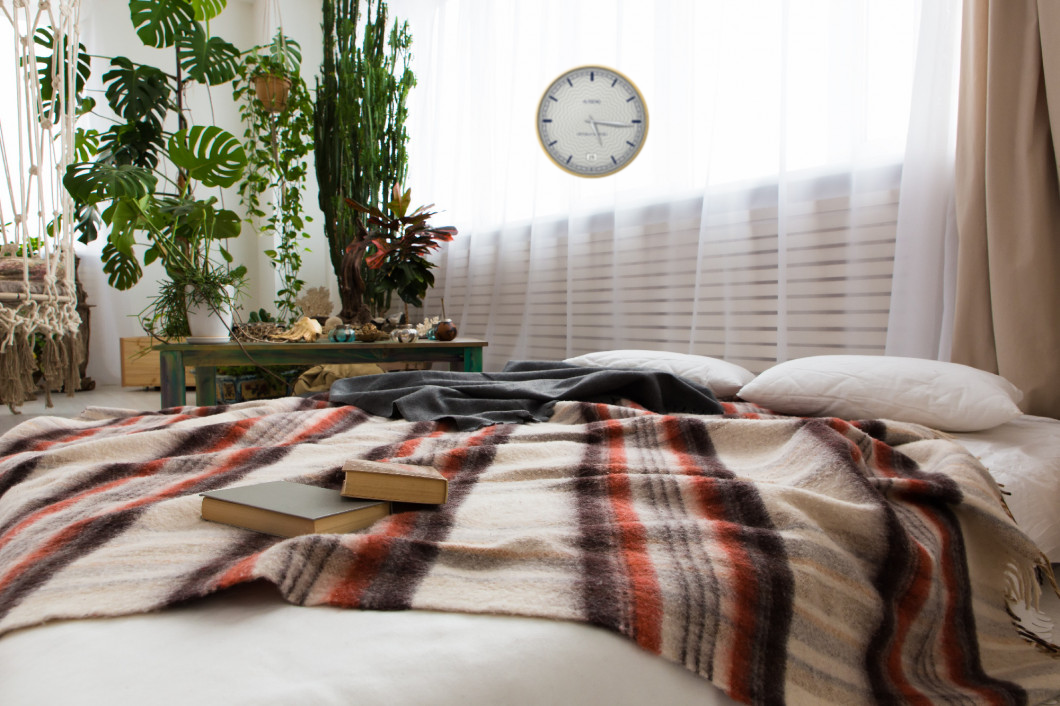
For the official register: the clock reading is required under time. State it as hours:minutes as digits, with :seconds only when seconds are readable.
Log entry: 5:16
